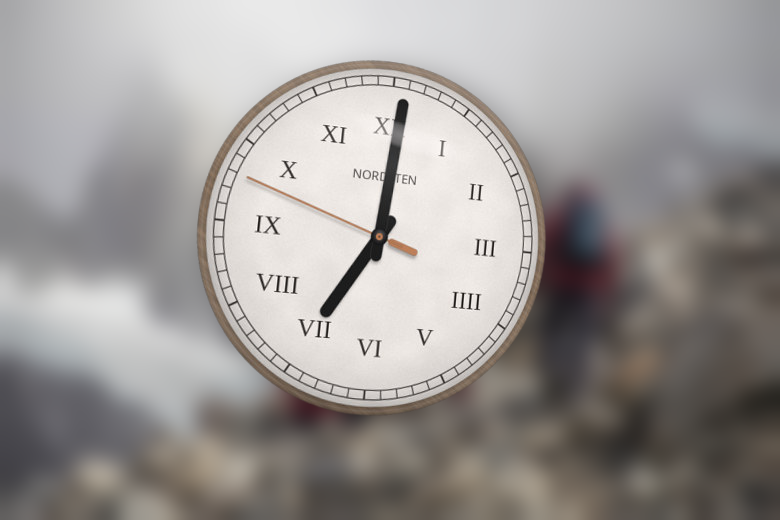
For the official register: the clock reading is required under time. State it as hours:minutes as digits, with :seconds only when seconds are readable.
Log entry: 7:00:48
